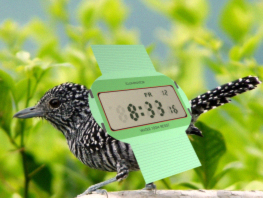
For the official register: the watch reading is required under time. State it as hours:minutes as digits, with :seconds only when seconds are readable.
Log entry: 8:33:16
